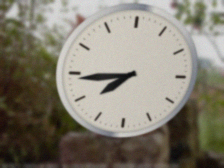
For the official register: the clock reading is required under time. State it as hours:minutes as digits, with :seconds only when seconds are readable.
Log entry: 7:44
